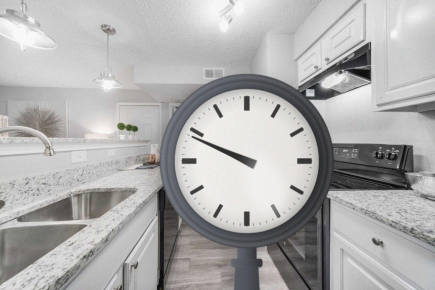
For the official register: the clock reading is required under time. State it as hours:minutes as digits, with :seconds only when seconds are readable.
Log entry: 9:49
